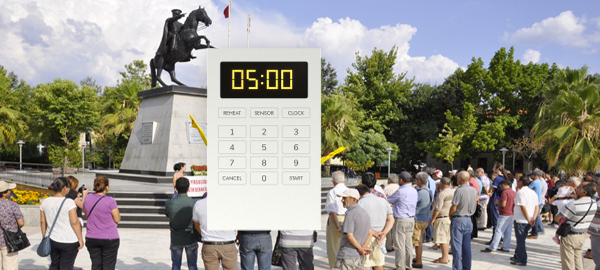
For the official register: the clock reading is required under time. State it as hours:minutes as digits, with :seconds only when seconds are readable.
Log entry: 5:00
